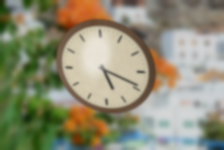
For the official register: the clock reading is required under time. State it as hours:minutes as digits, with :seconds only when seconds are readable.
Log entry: 5:19
